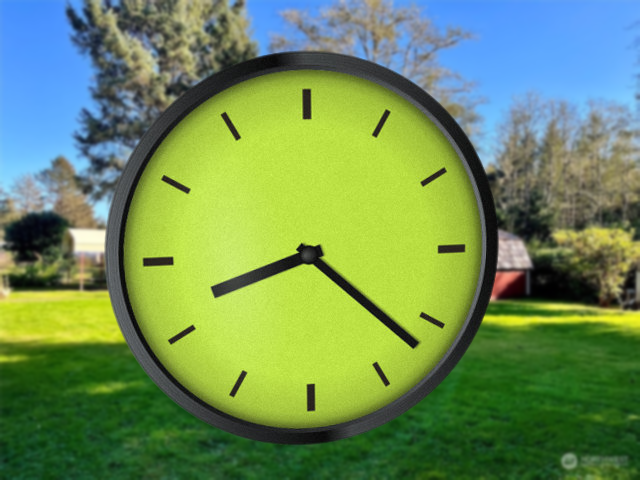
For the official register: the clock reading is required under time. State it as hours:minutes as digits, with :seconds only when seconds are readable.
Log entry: 8:22
